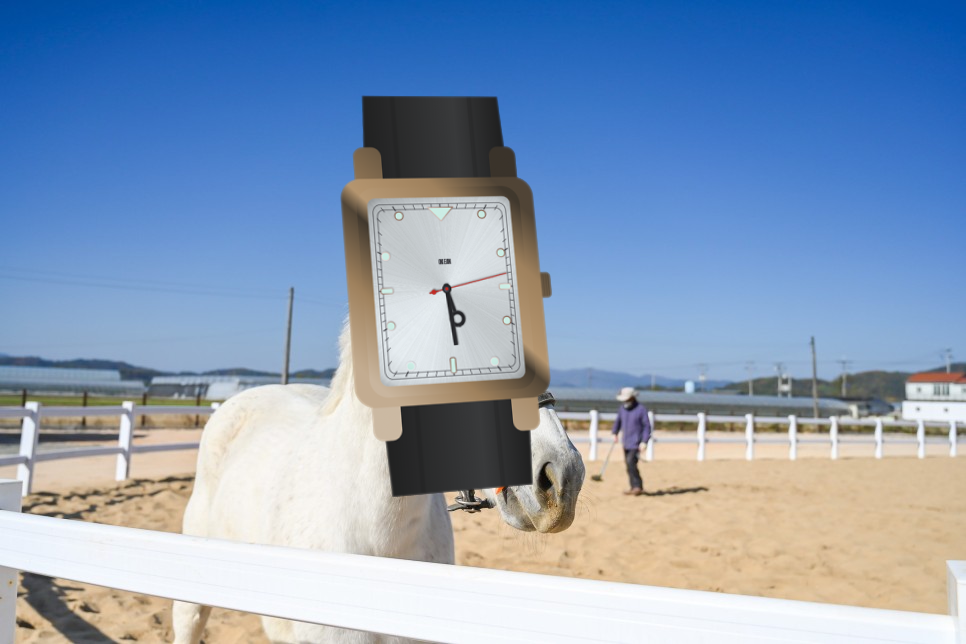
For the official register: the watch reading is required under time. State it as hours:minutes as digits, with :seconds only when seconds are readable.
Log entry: 5:29:13
